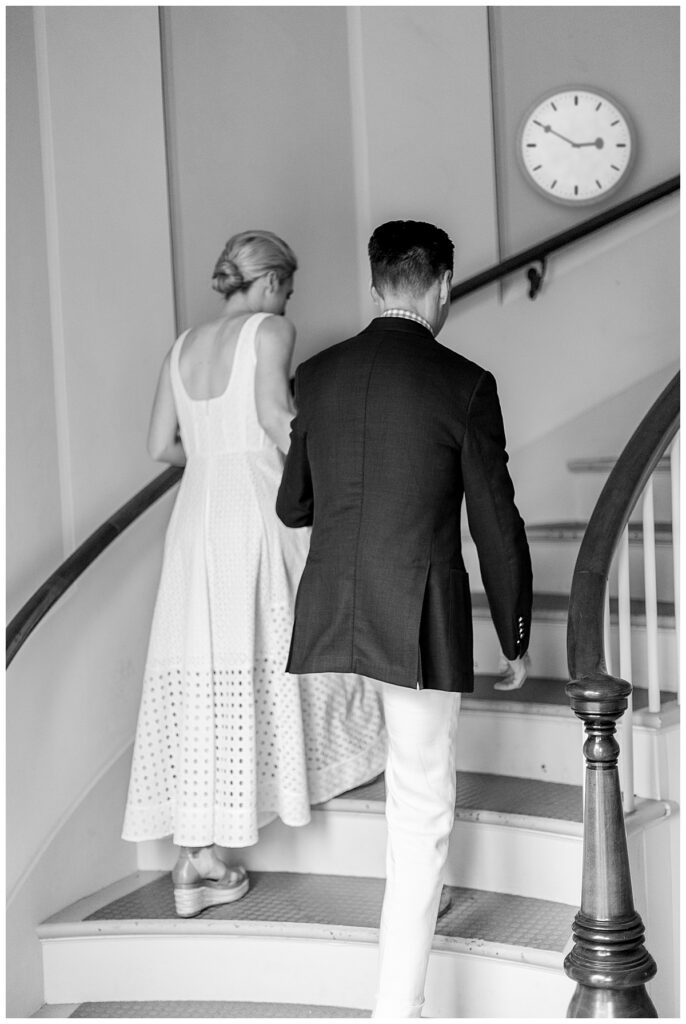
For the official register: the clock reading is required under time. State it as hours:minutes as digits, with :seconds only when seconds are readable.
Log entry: 2:50
